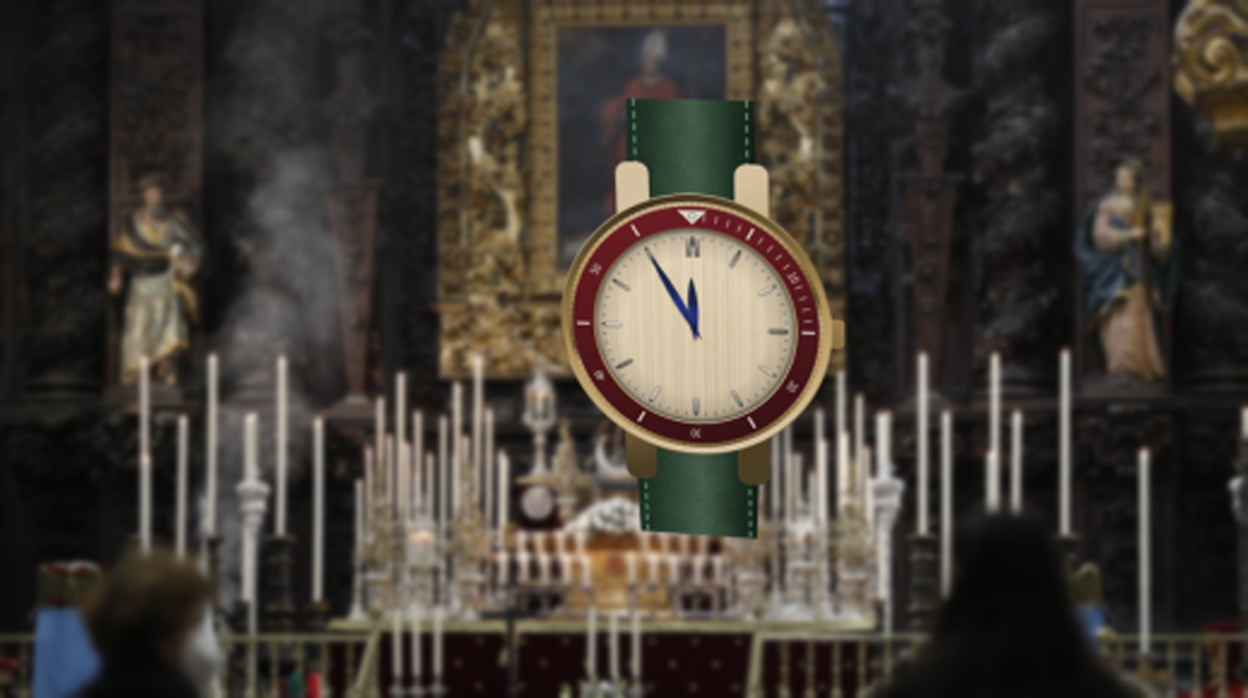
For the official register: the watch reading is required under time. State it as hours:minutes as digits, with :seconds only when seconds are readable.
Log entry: 11:55
